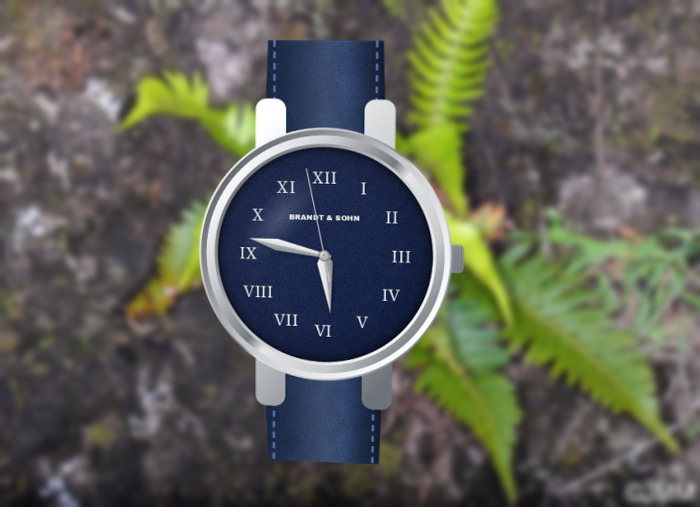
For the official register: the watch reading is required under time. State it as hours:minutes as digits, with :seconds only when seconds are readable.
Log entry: 5:46:58
